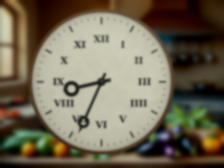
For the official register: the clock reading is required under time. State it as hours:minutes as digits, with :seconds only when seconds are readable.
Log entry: 8:34
